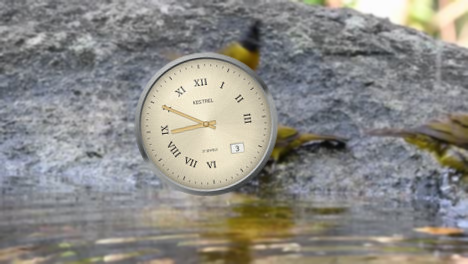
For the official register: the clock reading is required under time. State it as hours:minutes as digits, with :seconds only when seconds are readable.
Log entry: 8:50
